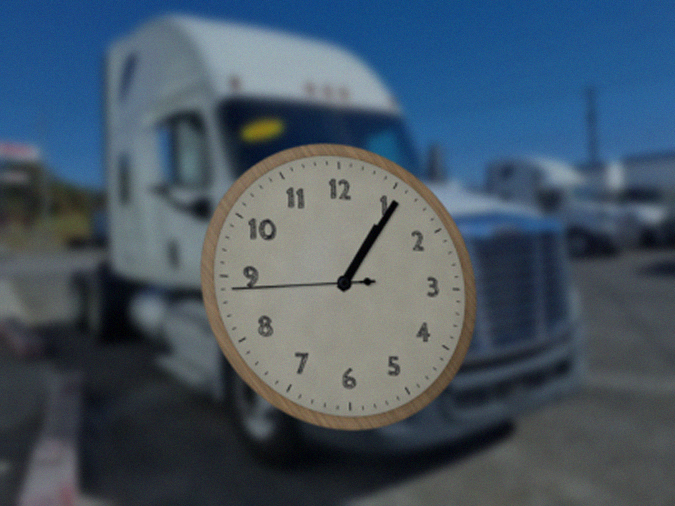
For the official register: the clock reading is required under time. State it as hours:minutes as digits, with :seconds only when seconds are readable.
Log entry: 1:05:44
